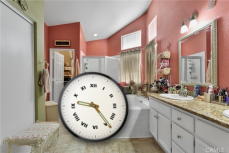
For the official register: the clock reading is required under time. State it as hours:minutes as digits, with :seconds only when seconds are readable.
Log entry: 9:24
